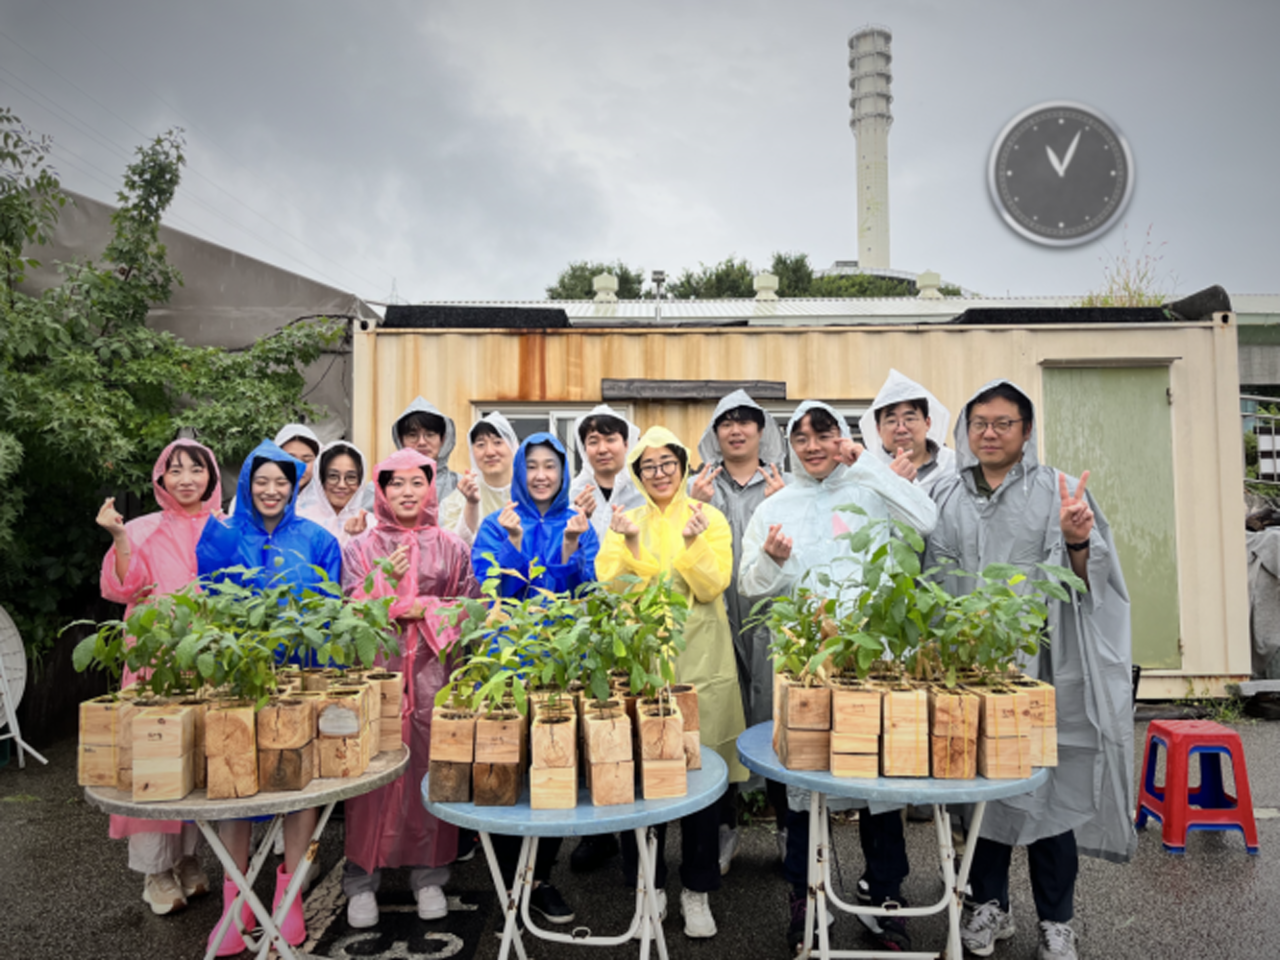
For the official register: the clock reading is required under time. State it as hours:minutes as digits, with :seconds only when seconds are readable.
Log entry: 11:04
